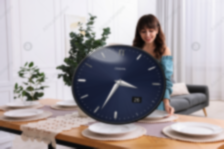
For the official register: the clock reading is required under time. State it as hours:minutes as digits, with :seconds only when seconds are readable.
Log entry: 3:34
